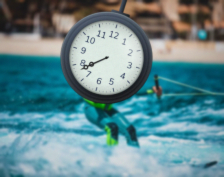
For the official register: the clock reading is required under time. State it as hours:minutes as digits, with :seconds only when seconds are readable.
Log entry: 7:38
